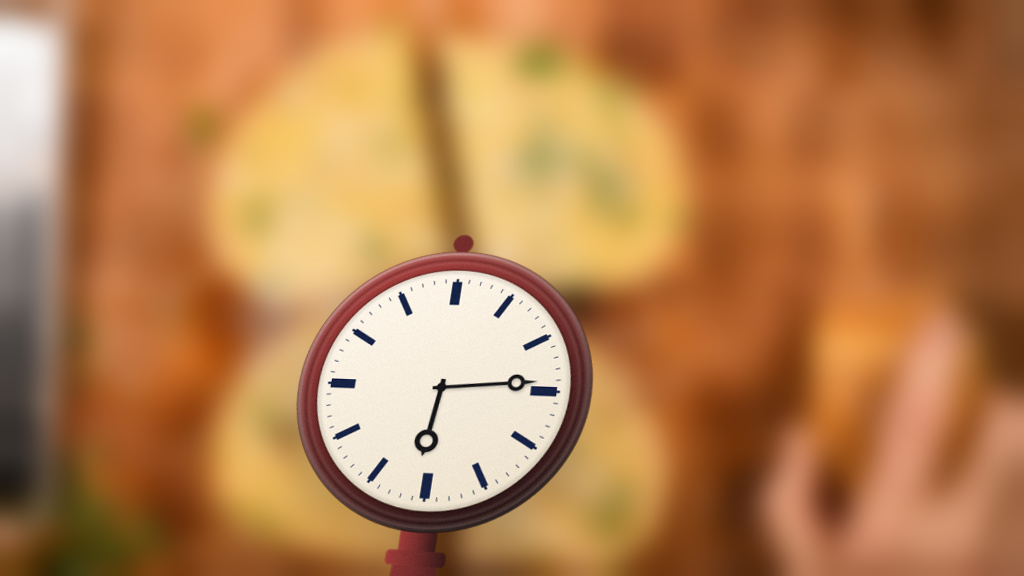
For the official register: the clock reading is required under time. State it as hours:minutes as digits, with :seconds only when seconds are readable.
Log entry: 6:14
